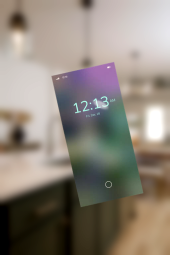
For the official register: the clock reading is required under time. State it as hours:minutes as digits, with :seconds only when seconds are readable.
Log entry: 12:13
